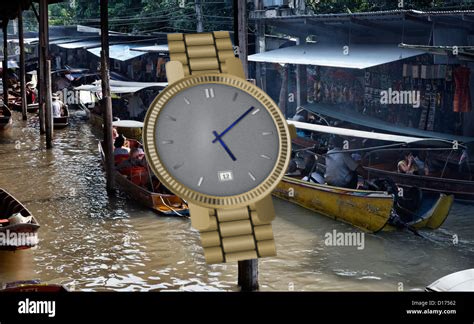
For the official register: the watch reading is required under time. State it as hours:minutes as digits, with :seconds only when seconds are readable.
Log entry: 5:09
